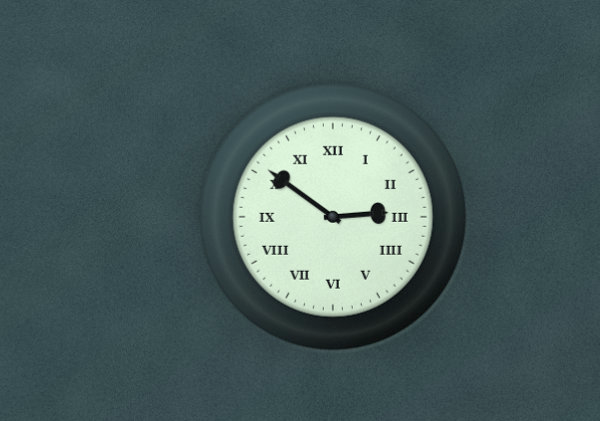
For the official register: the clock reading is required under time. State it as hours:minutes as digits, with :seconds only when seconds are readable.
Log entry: 2:51
